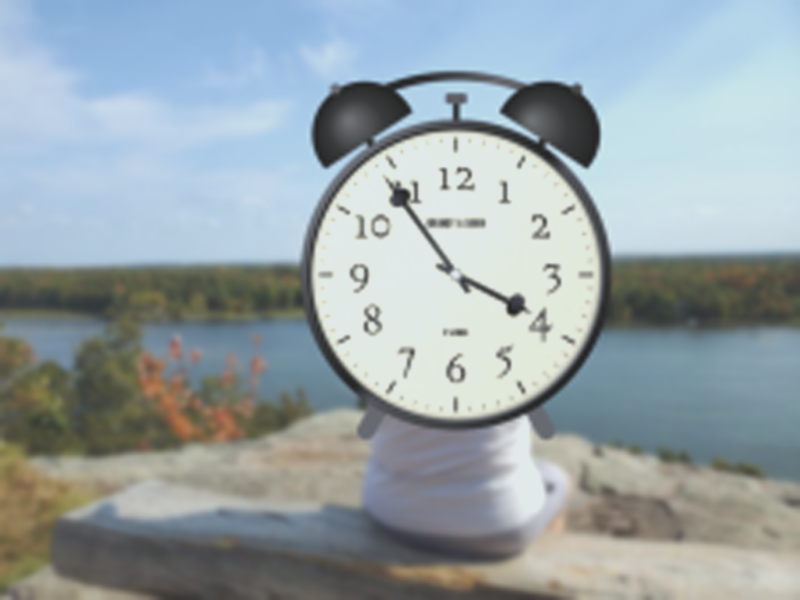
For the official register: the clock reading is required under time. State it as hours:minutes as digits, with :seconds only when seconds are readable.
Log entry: 3:54
